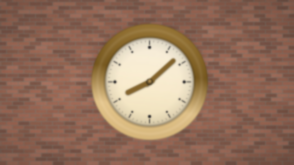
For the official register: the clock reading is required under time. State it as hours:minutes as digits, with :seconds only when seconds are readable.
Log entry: 8:08
